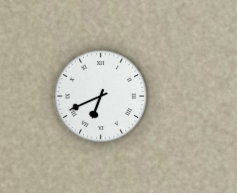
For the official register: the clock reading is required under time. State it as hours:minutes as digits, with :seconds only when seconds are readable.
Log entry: 6:41
